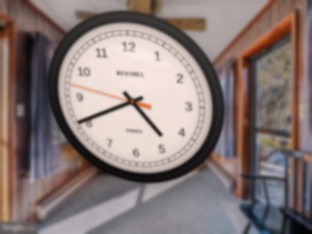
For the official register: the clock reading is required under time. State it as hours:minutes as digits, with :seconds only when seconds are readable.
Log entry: 4:40:47
